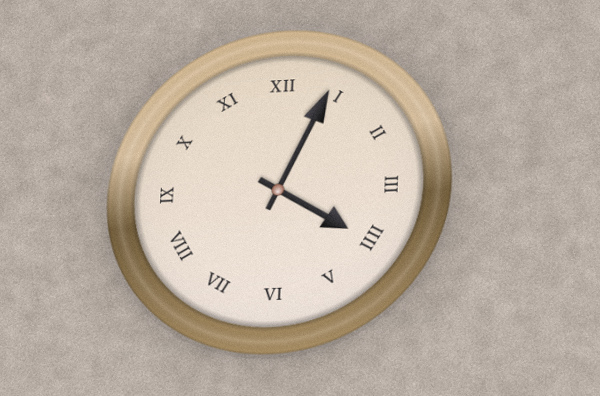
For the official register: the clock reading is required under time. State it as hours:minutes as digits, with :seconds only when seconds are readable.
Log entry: 4:04
